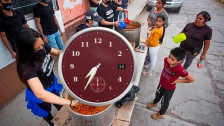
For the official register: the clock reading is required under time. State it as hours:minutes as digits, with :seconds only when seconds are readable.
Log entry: 7:35
